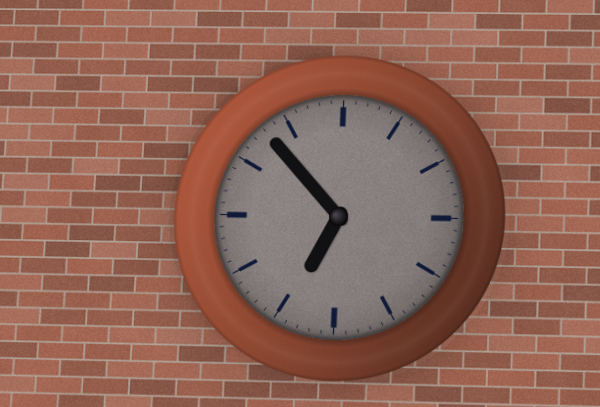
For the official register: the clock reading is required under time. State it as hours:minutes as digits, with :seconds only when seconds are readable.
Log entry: 6:53
